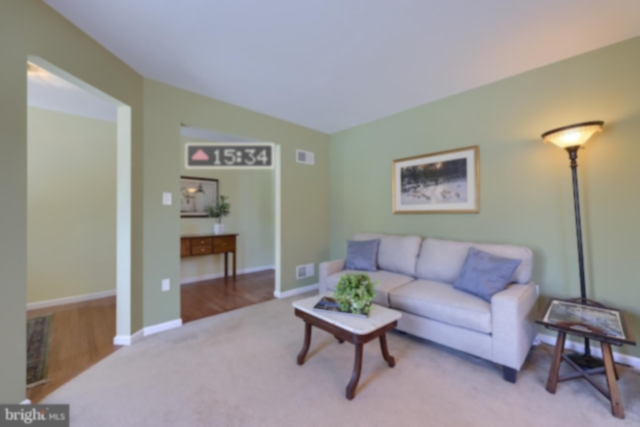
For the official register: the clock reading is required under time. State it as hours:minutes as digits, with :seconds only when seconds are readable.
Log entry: 15:34
